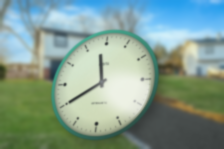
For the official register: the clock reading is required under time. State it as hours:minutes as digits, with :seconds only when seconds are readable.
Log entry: 11:40
